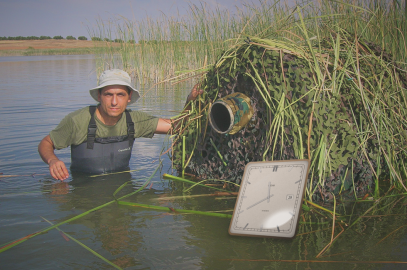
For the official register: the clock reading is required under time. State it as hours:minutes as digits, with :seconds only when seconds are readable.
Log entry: 11:40
